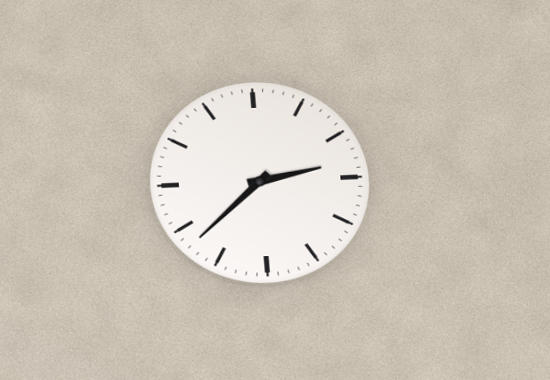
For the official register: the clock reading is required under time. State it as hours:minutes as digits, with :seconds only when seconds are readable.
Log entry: 2:38
